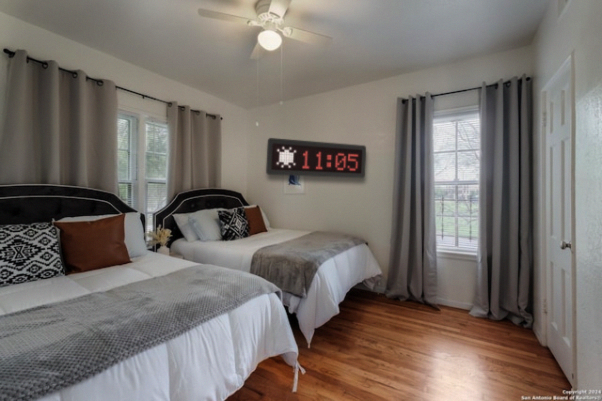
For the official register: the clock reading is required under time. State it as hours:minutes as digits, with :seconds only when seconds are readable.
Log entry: 11:05
